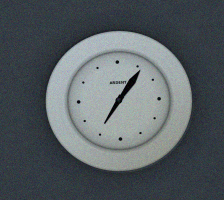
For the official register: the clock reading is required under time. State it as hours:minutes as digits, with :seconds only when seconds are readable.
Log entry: 7:06
